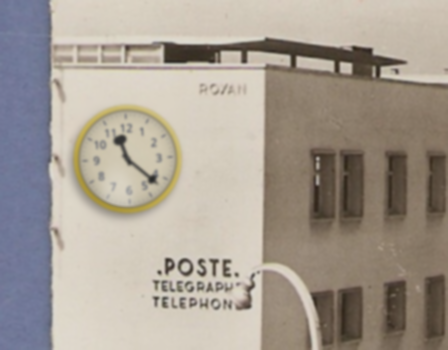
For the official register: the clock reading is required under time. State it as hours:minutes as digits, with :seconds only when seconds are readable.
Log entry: 11:22
